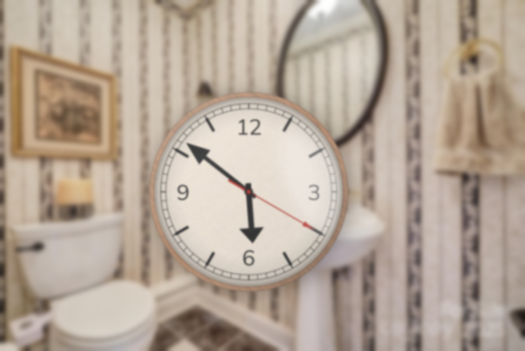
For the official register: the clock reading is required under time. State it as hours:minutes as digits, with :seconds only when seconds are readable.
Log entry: 5:51:20
